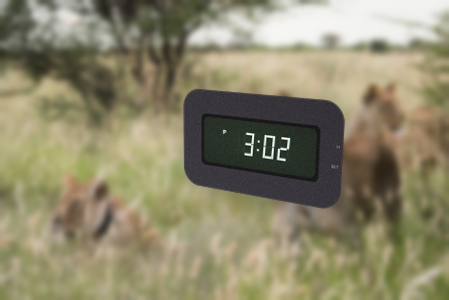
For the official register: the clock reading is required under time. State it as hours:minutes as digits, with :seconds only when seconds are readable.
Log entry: 3:02
